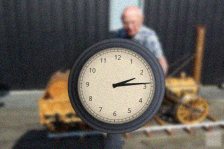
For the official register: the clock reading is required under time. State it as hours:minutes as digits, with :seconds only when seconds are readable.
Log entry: 2:14
